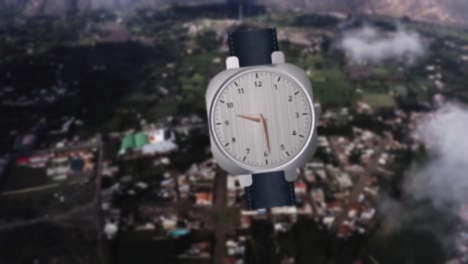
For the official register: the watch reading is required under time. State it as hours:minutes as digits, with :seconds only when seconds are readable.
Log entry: 9:29
